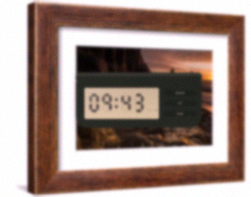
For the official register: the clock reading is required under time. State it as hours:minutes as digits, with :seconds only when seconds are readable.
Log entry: 9:43
